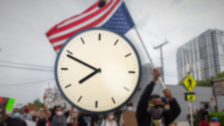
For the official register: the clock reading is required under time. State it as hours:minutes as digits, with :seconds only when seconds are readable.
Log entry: 7:49
